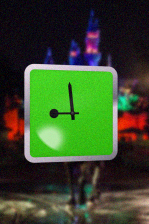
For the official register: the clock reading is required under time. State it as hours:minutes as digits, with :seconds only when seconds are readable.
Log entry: 8:59
